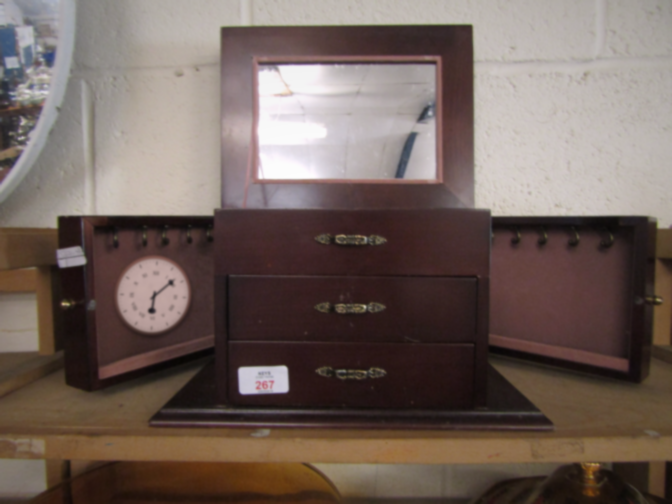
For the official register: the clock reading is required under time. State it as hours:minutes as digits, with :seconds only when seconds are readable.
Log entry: 6:08
